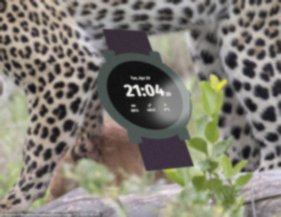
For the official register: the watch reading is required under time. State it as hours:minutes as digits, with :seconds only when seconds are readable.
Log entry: 21:04
